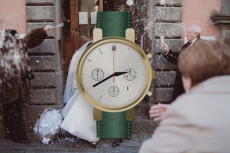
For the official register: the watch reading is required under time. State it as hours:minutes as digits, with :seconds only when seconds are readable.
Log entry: 2:40
